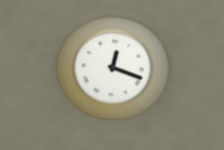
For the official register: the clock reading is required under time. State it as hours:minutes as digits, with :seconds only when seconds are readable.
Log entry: 12:18
